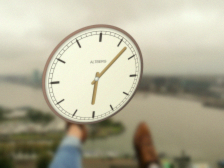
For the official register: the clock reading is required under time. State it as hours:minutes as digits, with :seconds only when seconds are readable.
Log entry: 6:07
